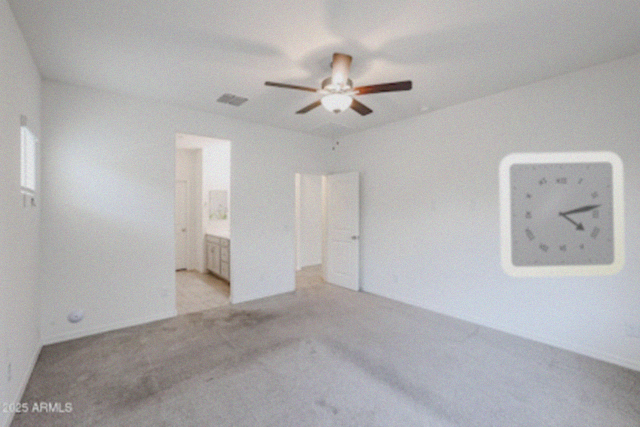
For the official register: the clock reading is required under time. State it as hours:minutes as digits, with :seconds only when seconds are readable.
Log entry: 4:13
